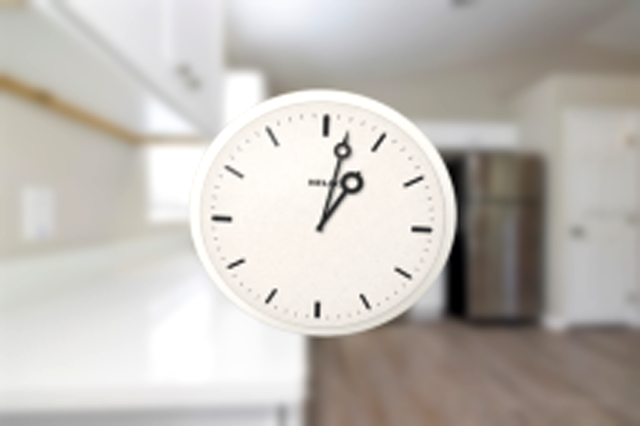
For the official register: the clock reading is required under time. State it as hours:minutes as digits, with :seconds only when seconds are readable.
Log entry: 1:02
